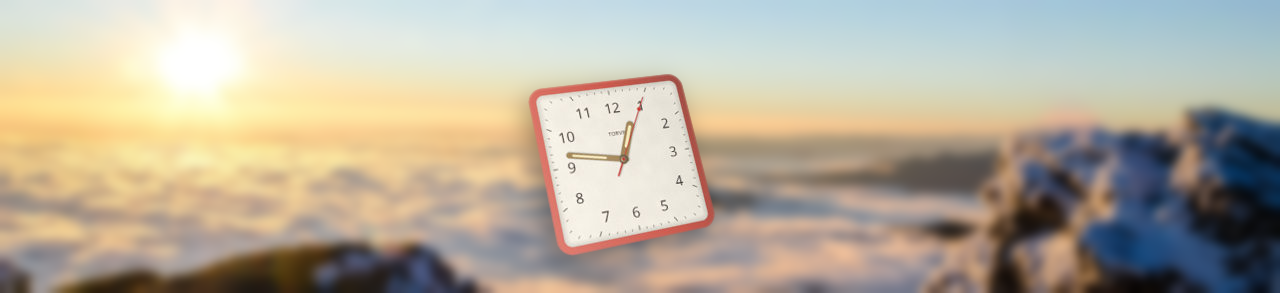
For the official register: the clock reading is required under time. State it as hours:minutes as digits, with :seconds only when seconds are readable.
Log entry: 12:47:05
